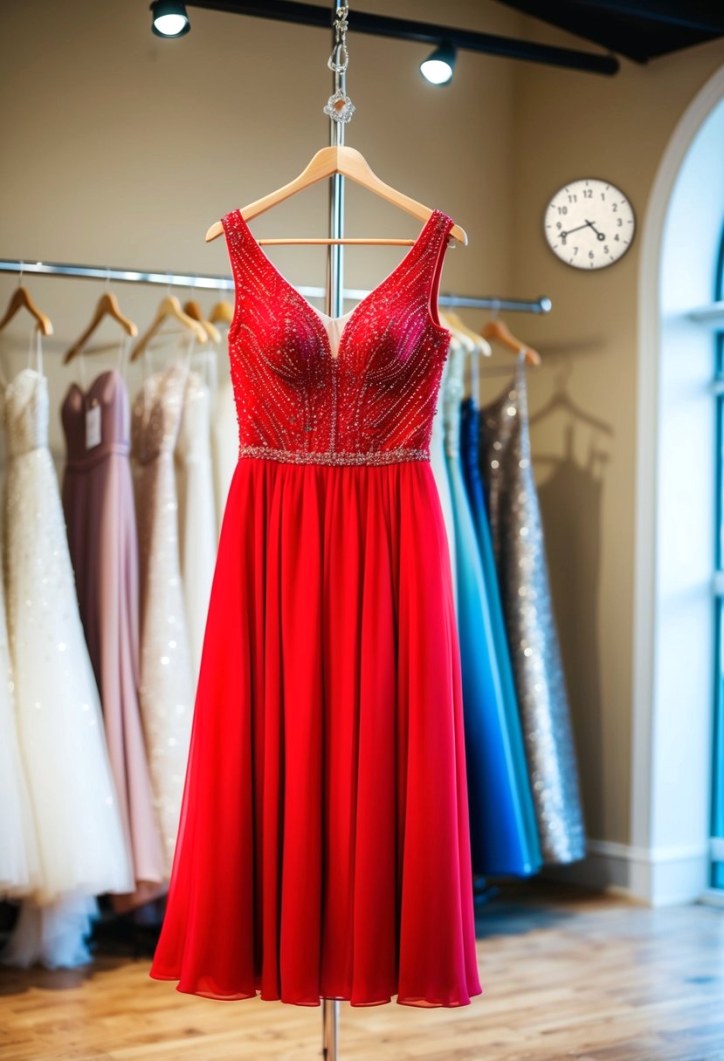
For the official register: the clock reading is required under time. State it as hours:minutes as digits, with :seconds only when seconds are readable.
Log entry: 4:42
